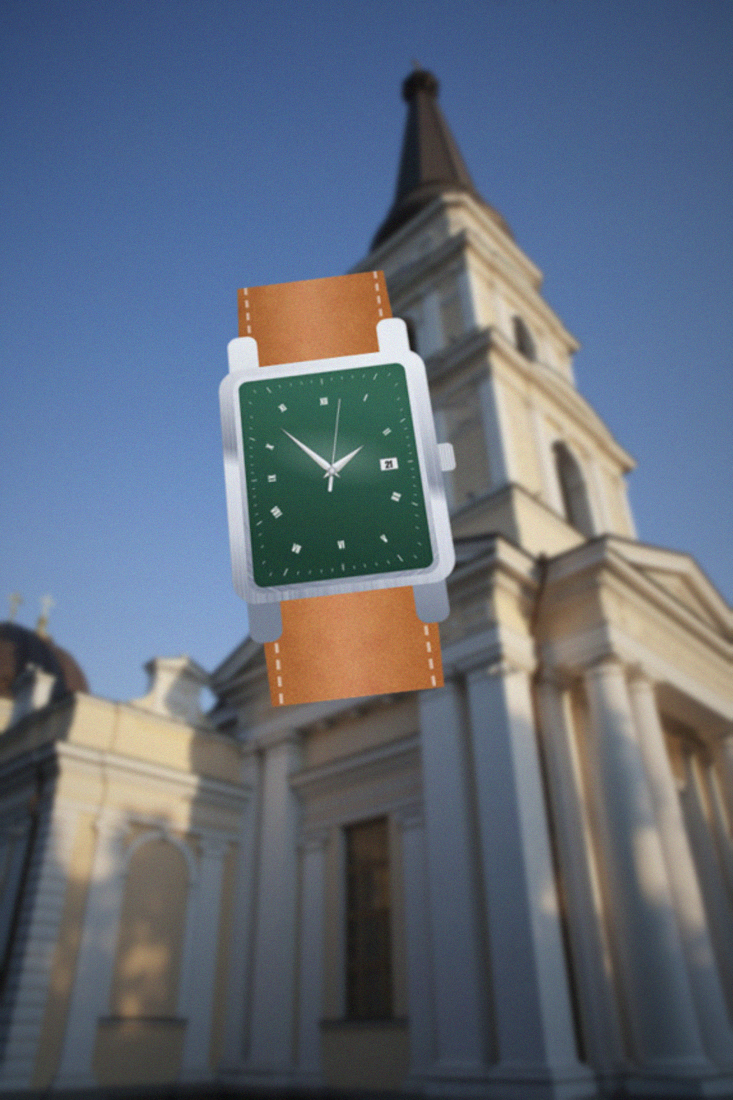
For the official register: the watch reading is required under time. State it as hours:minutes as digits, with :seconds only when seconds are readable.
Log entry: 1:53:02
